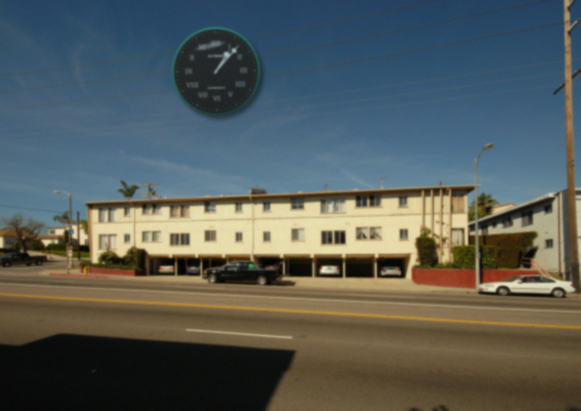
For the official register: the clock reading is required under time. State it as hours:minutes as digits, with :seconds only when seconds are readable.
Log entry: 1:07
